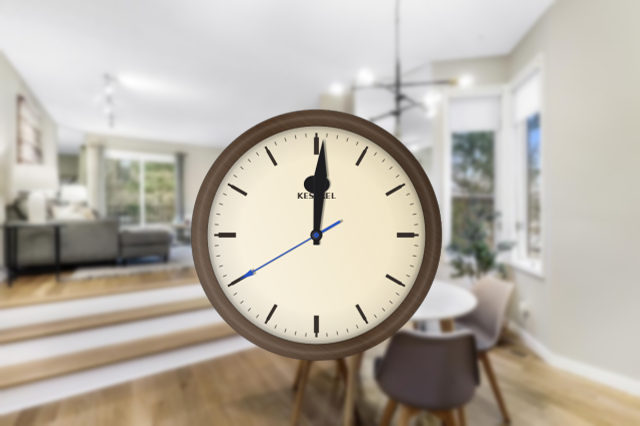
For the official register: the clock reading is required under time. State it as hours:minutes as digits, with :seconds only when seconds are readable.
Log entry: 12:00:40
